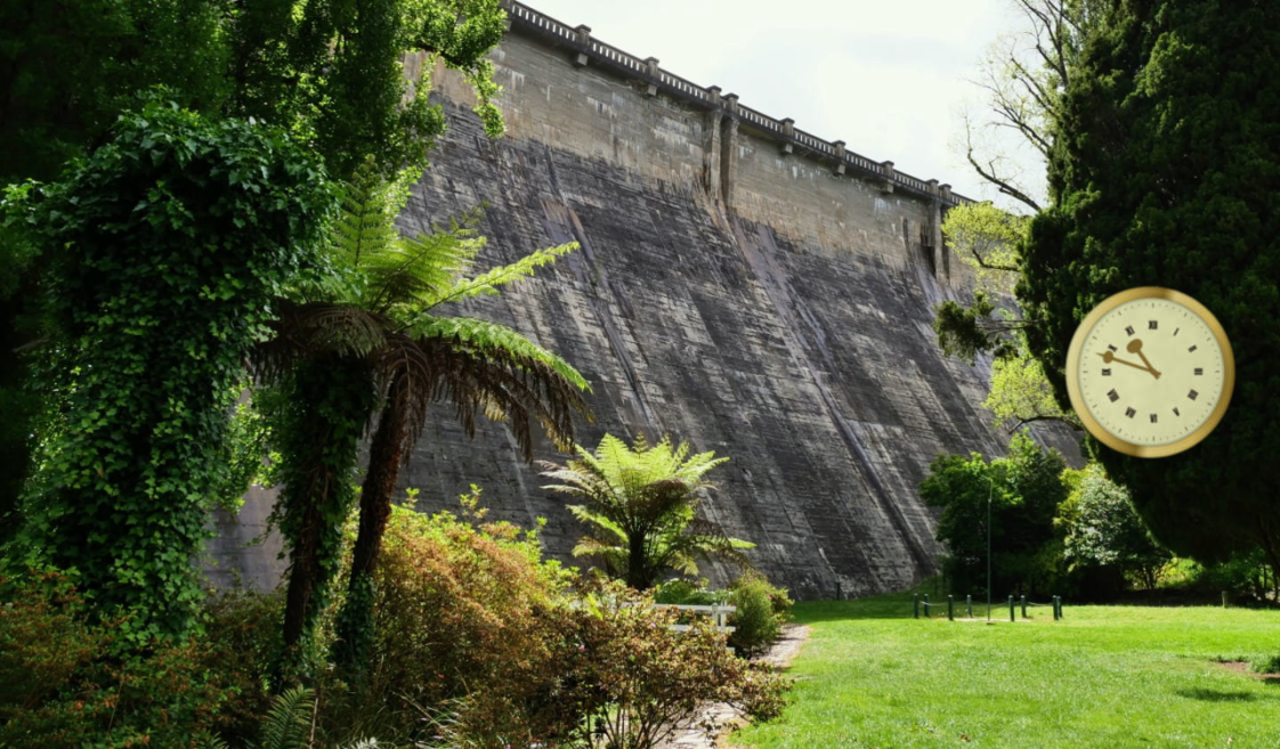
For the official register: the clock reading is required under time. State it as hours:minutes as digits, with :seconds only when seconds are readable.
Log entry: 10:48
